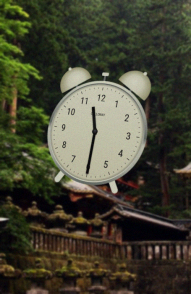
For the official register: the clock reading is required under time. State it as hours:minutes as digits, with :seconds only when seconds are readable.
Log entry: 11:30
